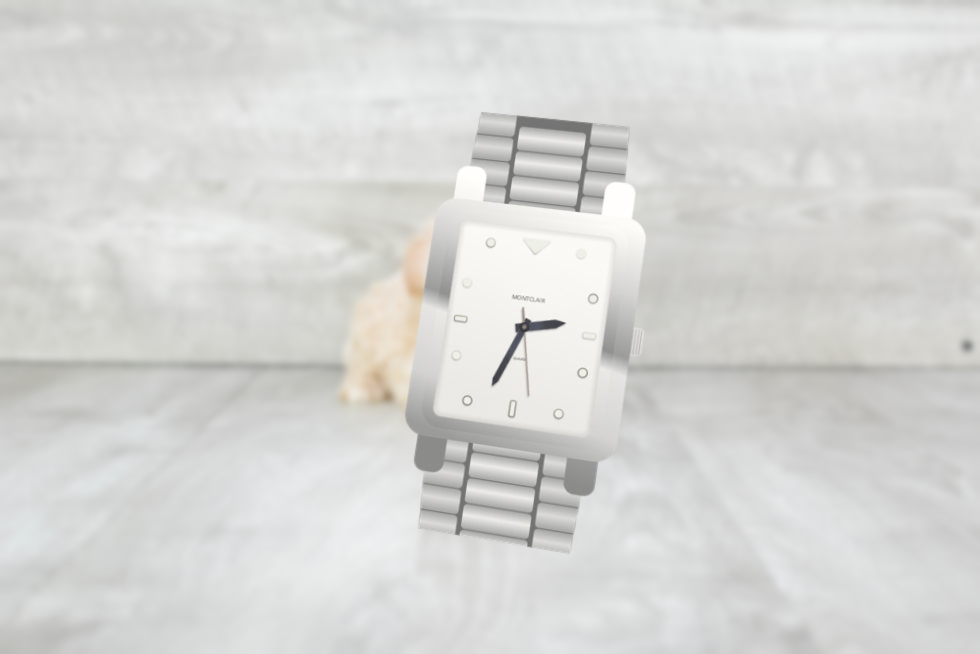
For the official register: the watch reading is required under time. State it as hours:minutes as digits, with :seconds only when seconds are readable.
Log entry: 2:33:28
